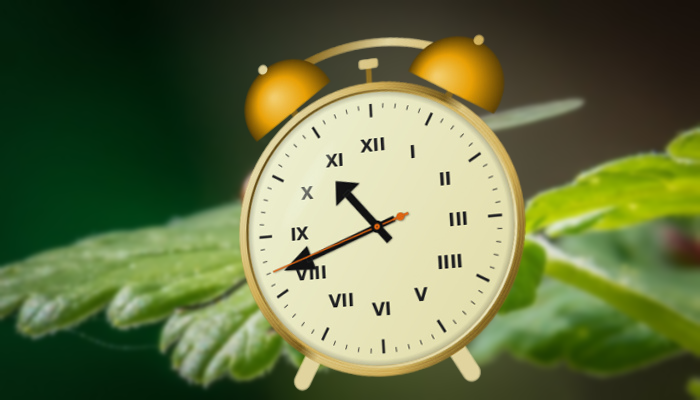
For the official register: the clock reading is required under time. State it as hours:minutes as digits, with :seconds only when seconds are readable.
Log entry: 10:41:42
